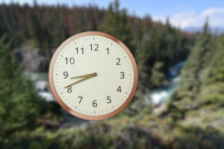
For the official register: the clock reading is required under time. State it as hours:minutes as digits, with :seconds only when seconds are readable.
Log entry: 8:41
